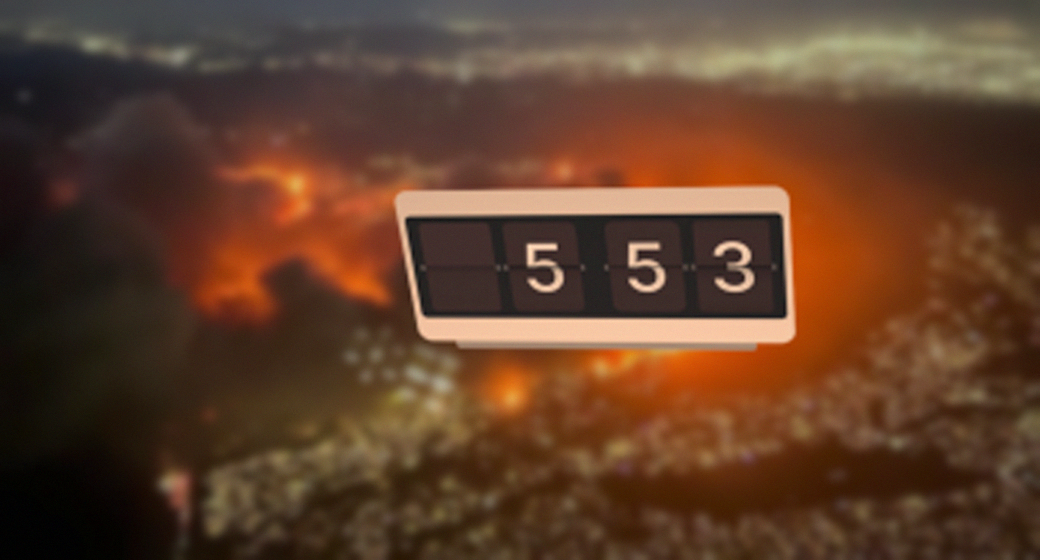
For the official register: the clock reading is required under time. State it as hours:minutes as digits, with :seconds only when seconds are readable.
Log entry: 5:53
